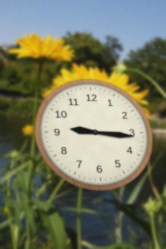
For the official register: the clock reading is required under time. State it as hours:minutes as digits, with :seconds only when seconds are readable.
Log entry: 9:16
